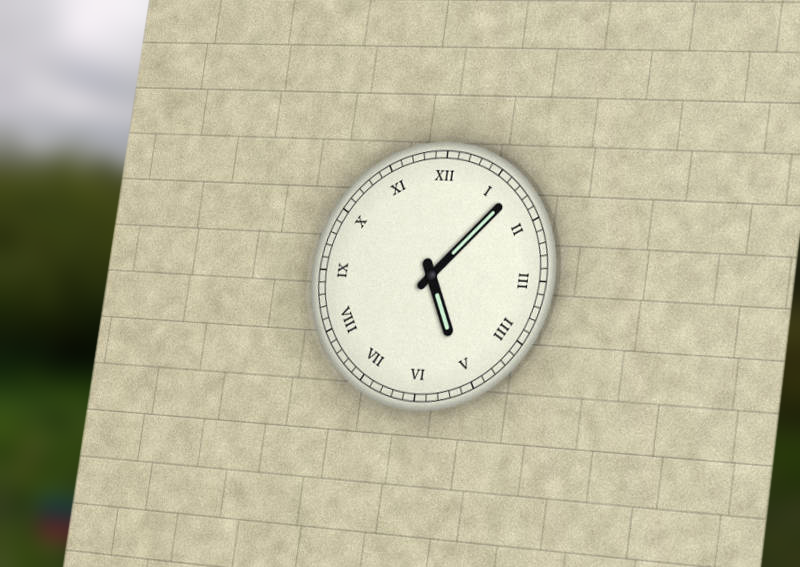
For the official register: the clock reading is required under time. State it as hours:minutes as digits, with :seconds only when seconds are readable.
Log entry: 5:07
